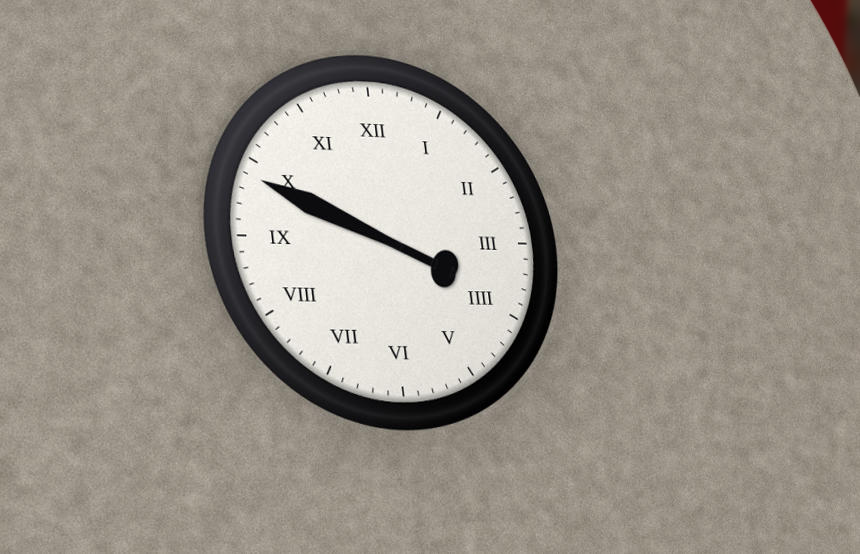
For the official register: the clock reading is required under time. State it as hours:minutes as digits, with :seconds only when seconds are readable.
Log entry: 3:49
